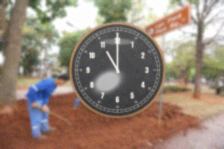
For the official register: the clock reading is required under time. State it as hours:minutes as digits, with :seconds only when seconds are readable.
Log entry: 11:00
